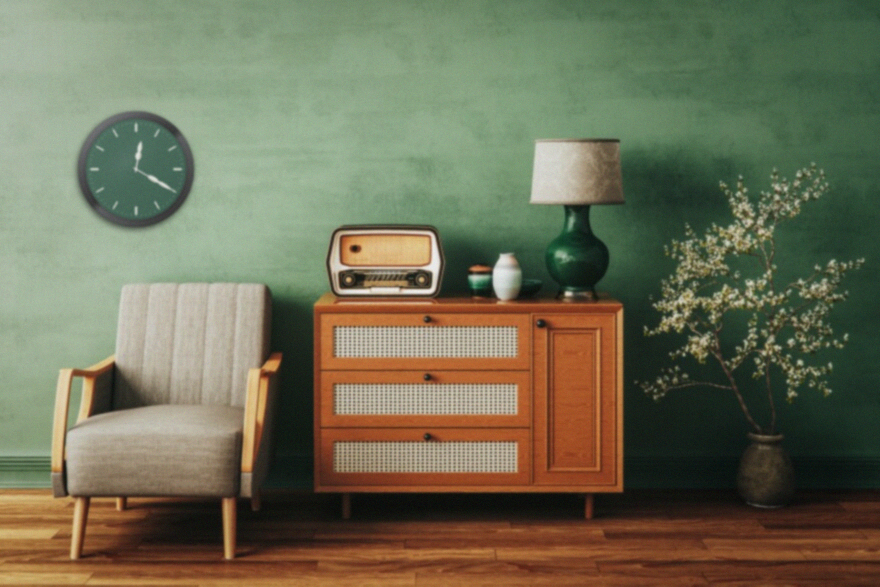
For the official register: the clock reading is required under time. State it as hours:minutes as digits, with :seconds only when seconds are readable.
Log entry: 12:20
